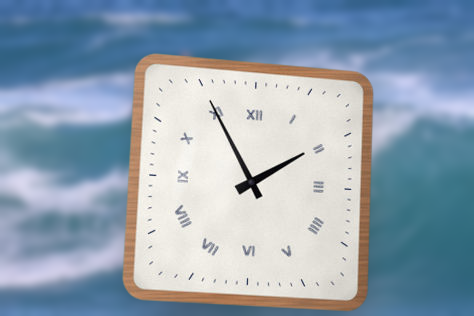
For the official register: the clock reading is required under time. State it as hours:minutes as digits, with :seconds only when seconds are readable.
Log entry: 1:55
